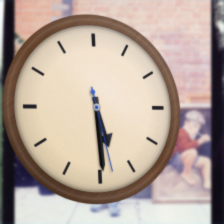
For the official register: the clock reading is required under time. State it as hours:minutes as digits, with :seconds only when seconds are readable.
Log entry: 5:29:28
